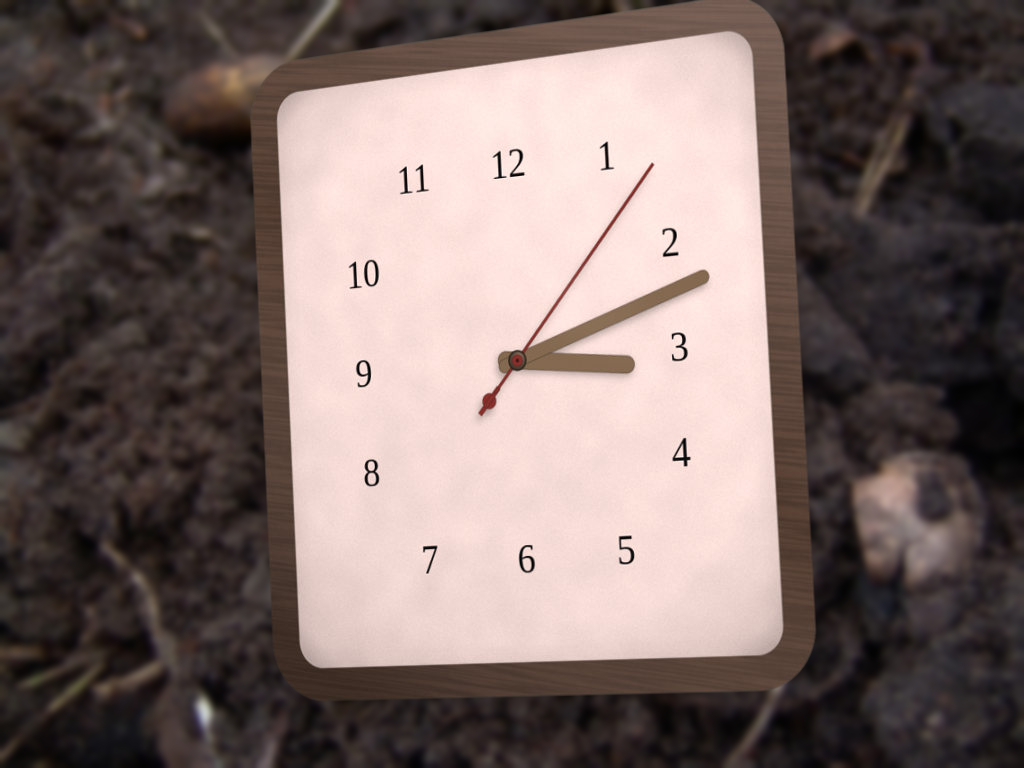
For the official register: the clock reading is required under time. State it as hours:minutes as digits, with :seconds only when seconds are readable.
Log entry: 3:12:07
